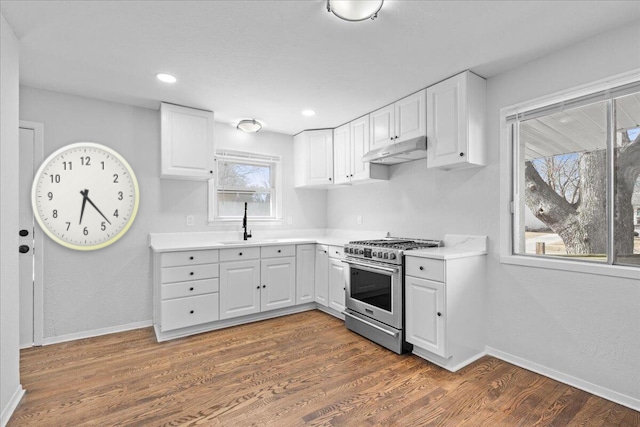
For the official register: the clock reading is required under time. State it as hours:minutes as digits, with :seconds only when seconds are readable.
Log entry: 6:23
